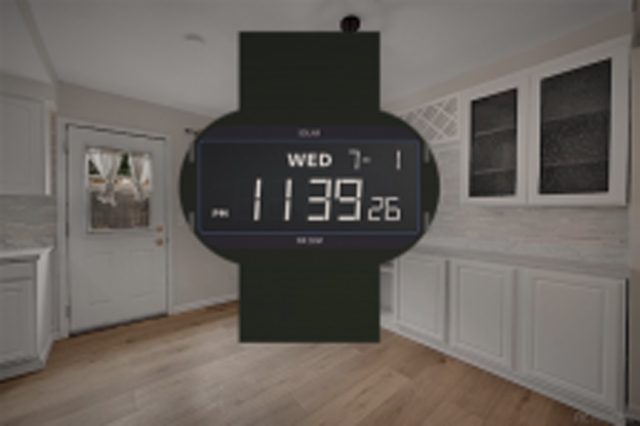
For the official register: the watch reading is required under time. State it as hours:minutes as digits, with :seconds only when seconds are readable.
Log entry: 11:39:26
